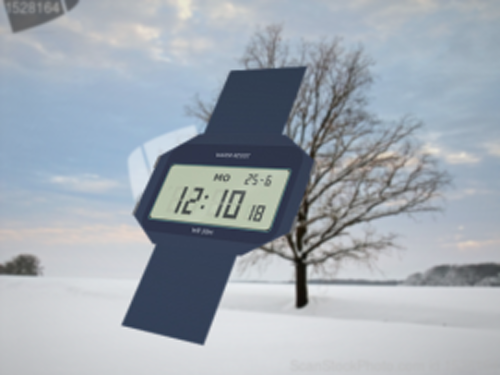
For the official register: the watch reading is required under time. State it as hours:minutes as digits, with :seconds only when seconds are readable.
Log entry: 12:10:18
